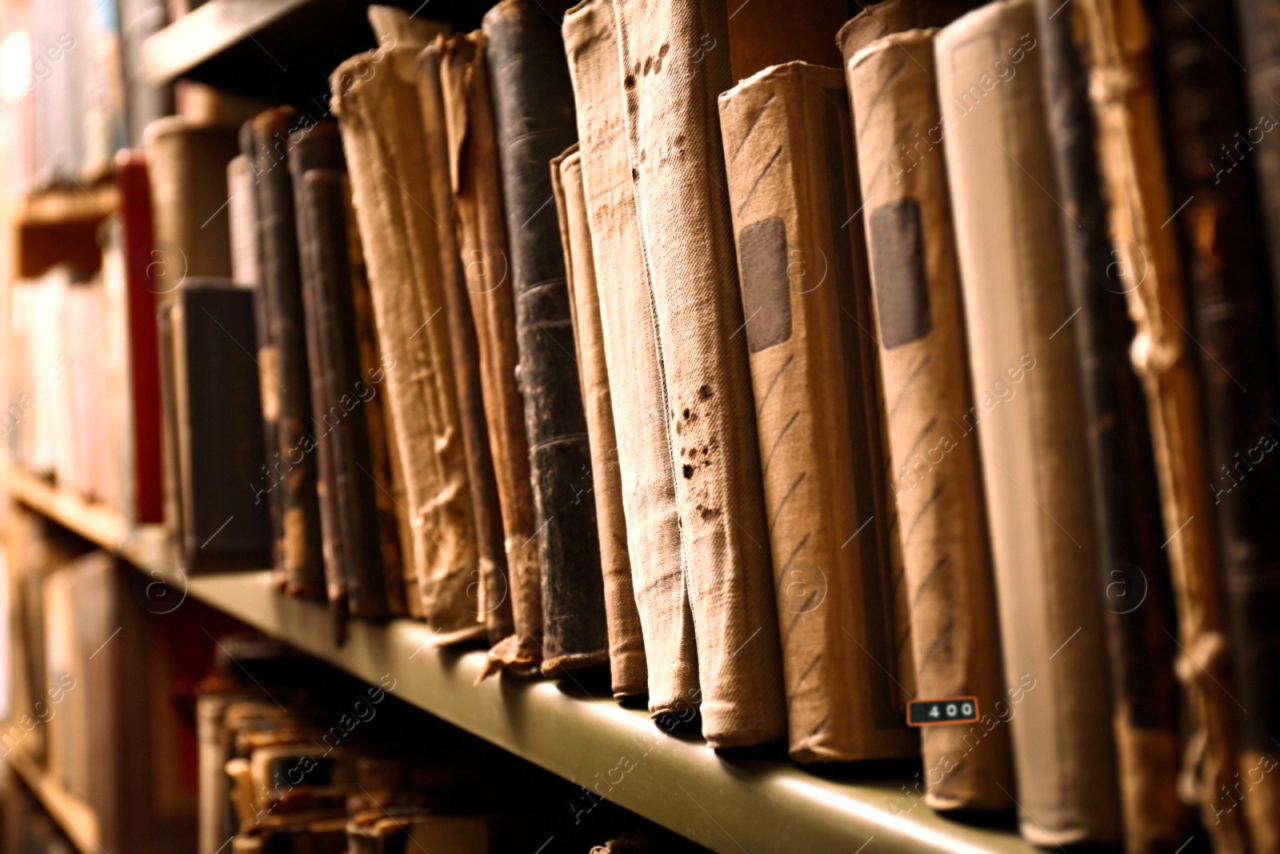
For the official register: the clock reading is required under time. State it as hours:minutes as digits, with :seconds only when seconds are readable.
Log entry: 4:00
